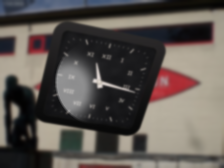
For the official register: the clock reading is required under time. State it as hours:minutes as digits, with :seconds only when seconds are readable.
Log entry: 11:16
